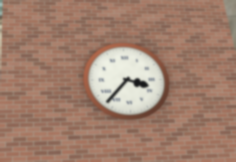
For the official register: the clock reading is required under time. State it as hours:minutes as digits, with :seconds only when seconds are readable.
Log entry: 3:37
